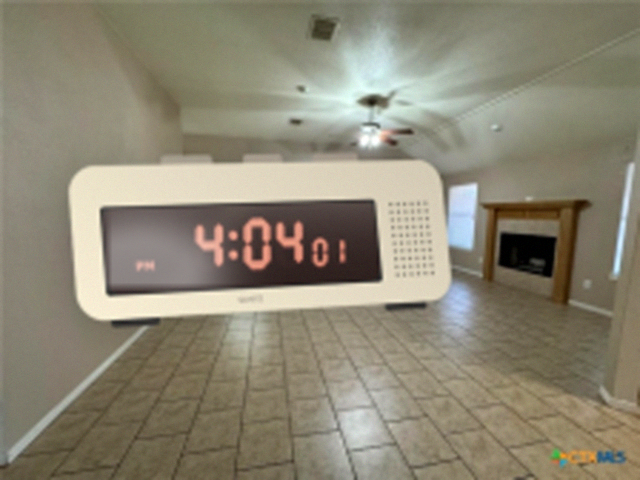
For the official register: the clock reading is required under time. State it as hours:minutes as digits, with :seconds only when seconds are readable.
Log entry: 4:04:01
